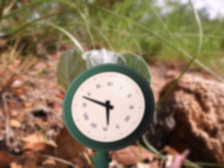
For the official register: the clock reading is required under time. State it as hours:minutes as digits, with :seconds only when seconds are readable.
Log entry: 5:48
